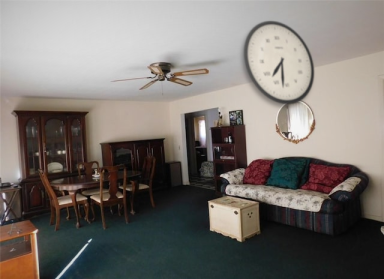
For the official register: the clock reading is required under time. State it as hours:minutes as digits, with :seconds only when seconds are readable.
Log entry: 7:32
